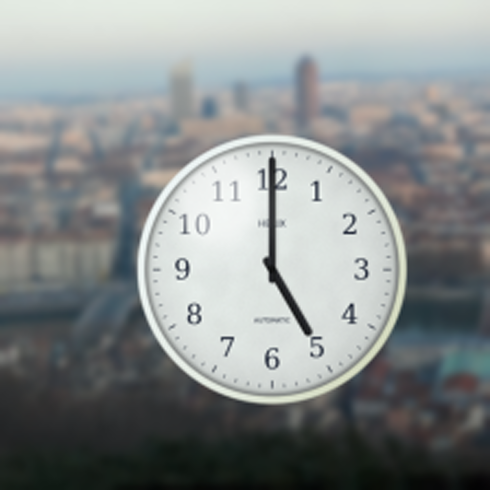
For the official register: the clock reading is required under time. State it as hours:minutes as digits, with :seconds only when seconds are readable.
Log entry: 5:00
